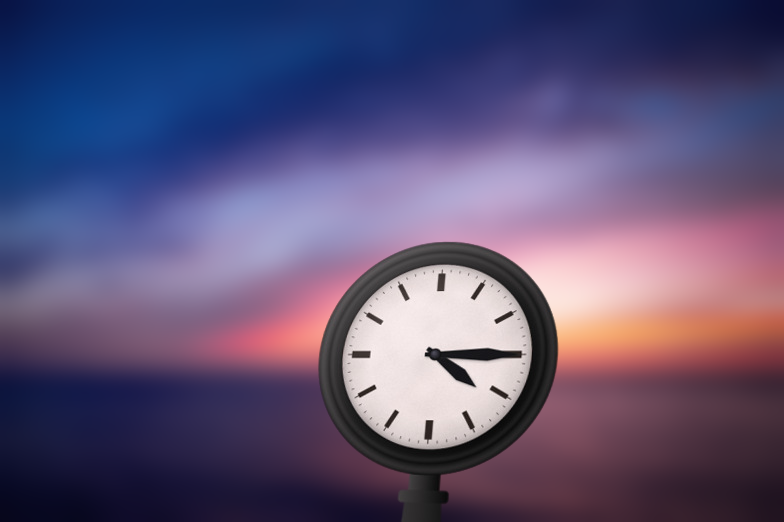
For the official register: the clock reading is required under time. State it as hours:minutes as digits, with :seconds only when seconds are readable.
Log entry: 4:15
